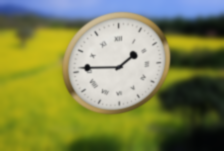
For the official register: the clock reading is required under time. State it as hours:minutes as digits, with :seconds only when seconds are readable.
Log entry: 1:46
